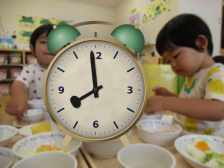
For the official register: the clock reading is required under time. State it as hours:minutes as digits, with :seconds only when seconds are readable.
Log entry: 7:59
